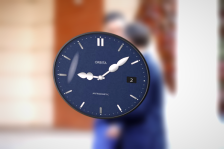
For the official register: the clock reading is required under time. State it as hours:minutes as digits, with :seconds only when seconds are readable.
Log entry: 9:08
